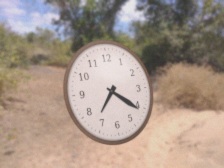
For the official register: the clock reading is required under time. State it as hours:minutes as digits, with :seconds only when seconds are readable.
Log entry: 7:21
